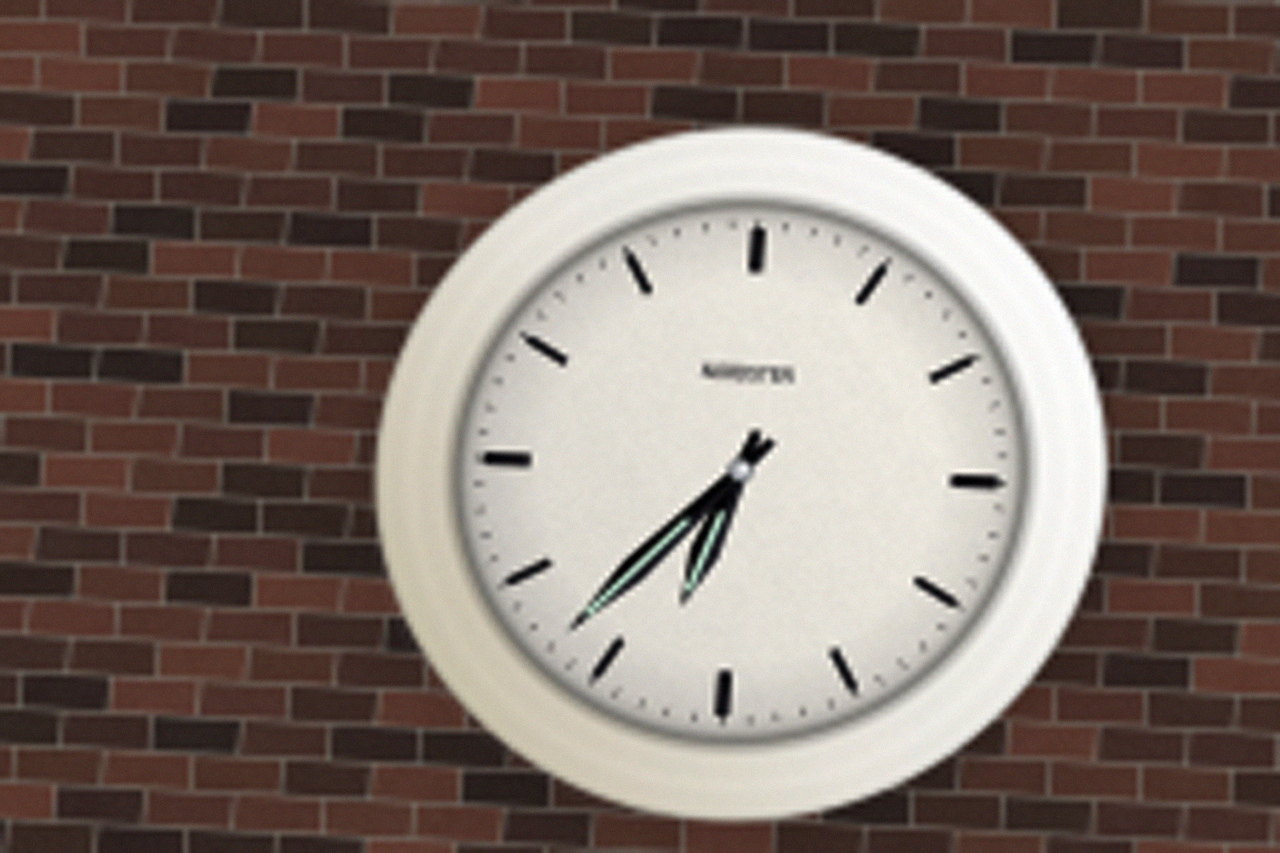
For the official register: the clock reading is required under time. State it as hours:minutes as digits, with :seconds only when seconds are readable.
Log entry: 6:37
